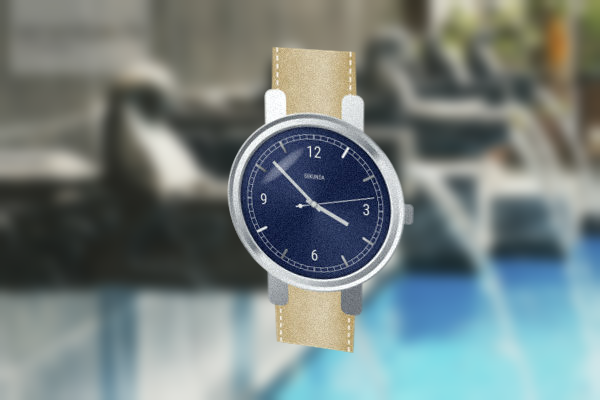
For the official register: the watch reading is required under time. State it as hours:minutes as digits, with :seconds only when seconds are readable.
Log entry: 3:52:13
